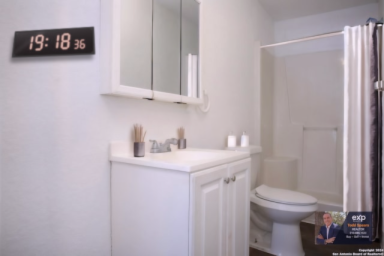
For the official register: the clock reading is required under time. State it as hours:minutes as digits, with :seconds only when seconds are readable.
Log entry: 19:18:36
